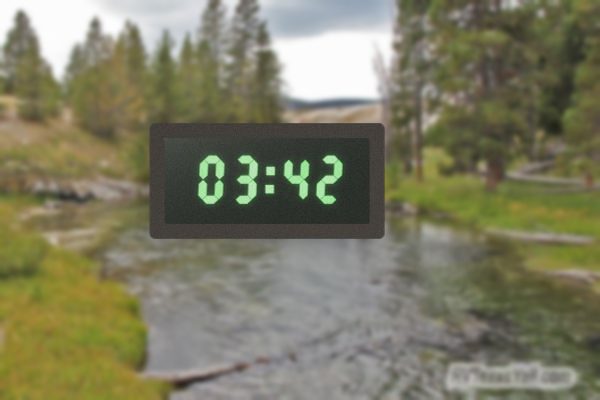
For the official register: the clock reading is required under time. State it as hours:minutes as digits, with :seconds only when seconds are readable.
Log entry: 3:42
